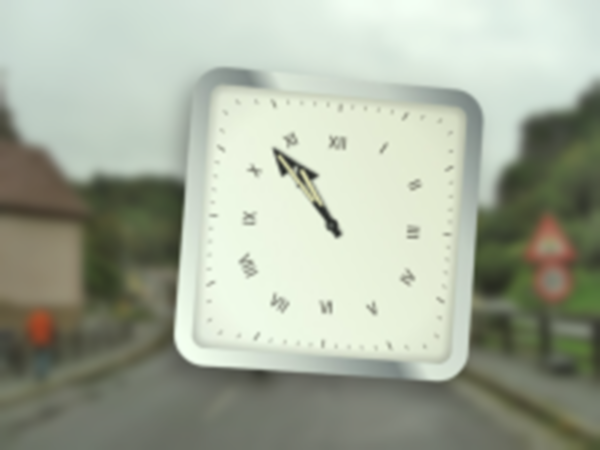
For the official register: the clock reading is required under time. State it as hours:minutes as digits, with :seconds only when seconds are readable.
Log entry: 10:53
